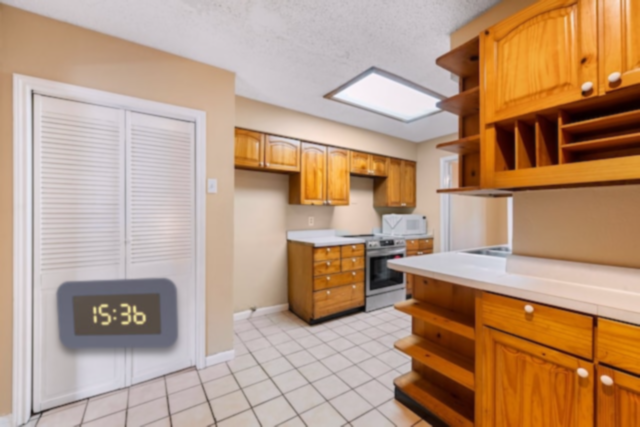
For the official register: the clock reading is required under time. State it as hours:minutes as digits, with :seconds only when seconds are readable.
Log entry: 15:36
